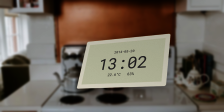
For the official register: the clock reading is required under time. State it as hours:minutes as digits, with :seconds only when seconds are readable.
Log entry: 13:02
